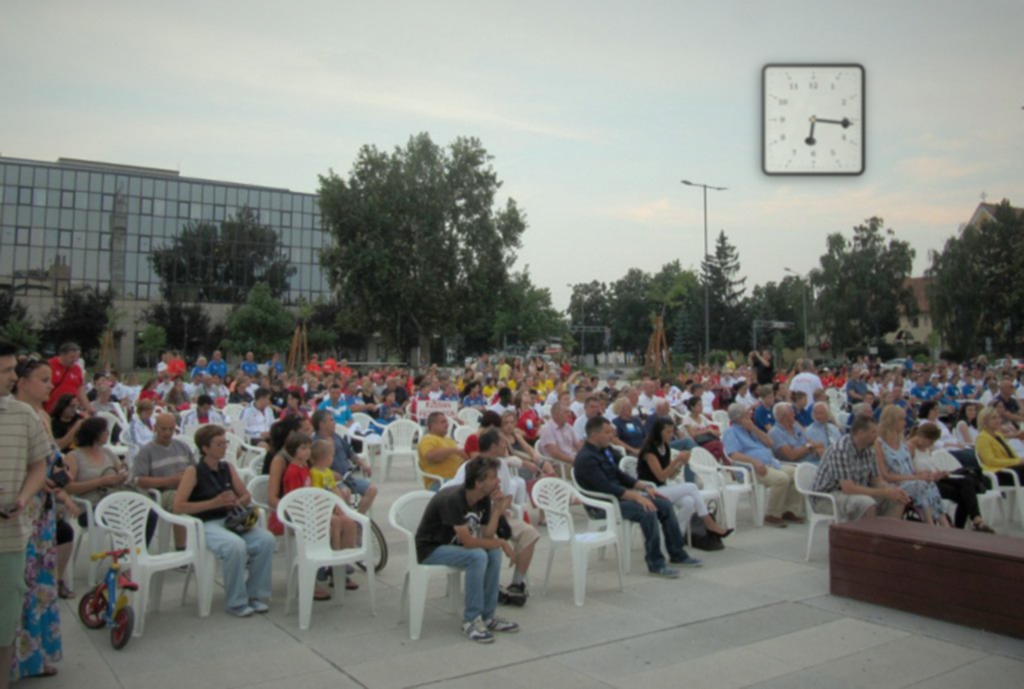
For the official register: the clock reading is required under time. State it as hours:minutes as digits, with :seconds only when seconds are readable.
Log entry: 6:16
